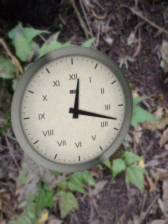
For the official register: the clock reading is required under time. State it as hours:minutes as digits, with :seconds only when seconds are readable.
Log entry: 12:18
